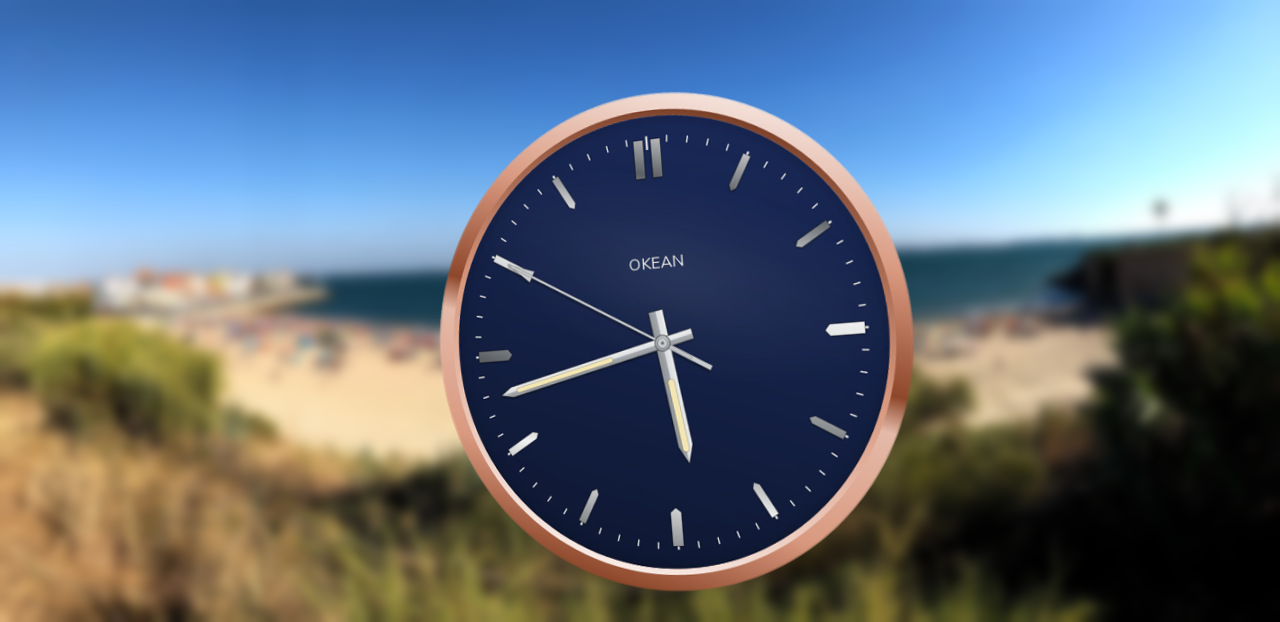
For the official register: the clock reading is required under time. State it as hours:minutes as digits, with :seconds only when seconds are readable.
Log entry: 5:42:50
